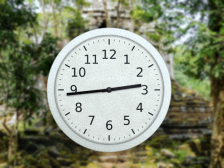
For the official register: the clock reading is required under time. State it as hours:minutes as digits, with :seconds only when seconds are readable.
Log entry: 2:44
